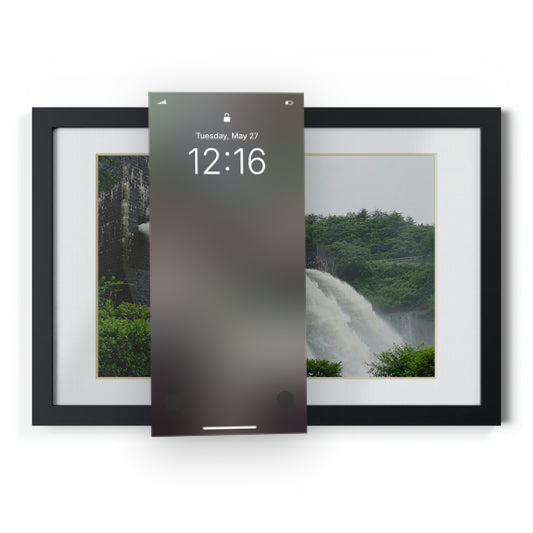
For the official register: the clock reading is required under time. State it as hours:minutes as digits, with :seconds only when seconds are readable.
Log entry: 12:16
